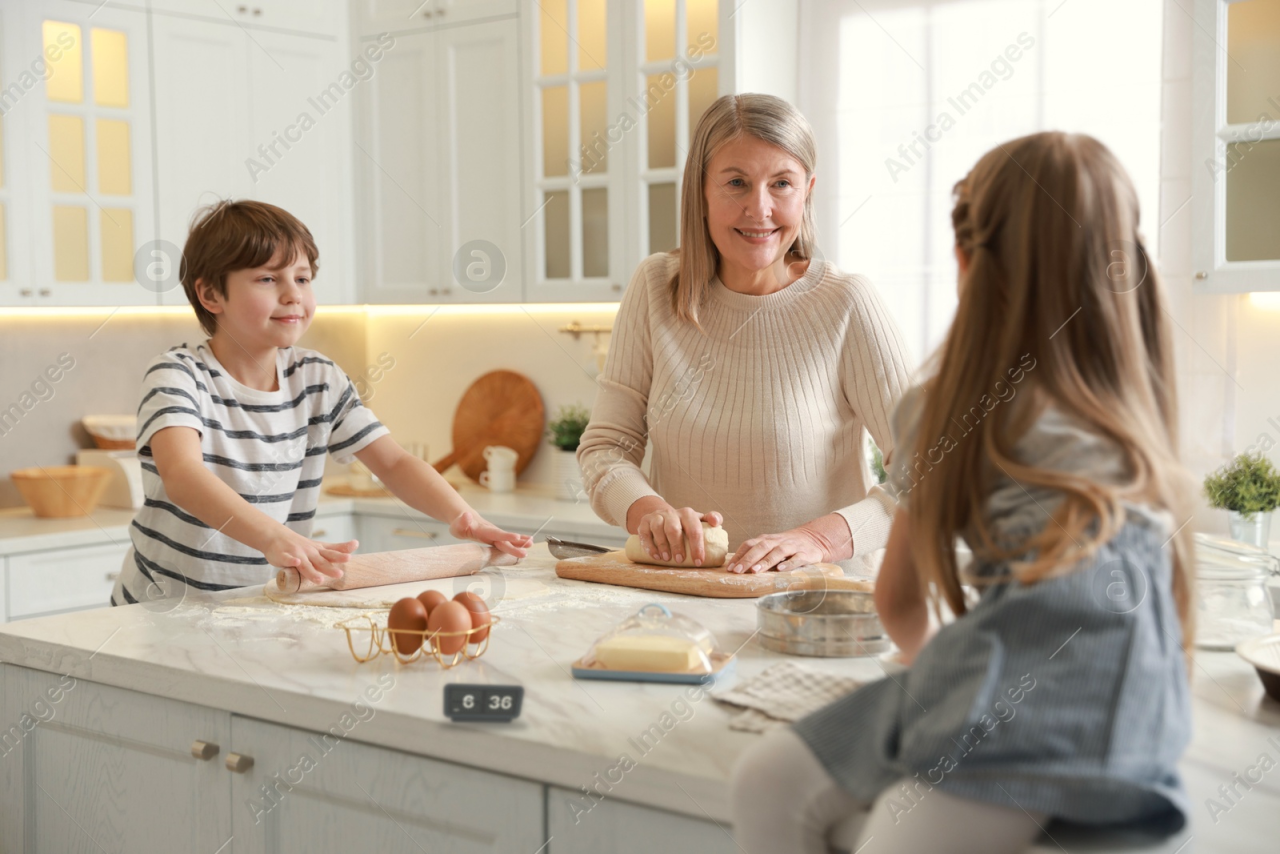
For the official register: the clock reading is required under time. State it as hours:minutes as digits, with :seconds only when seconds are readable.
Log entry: 6:36
